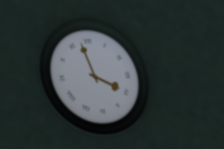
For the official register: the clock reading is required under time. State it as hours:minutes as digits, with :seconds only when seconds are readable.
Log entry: 3:58
